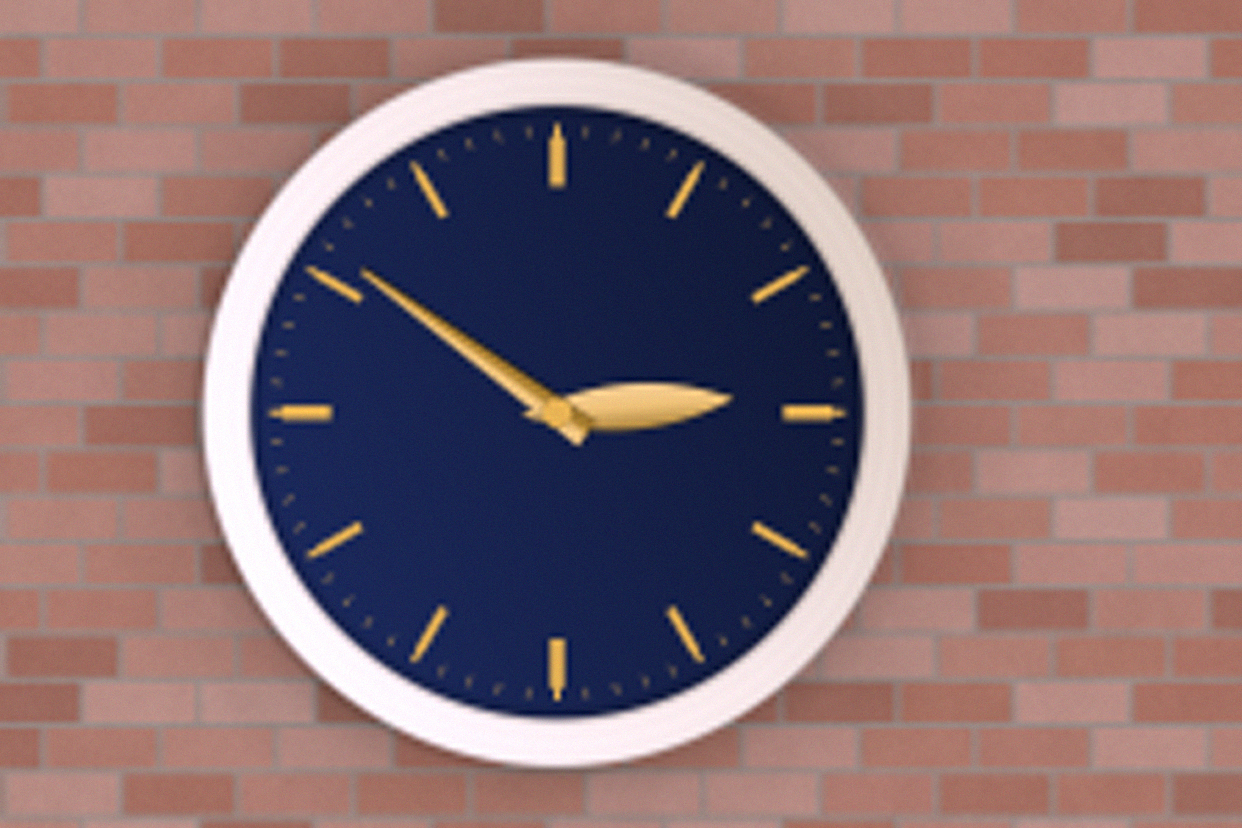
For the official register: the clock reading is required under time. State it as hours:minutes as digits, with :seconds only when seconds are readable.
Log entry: 2:51
